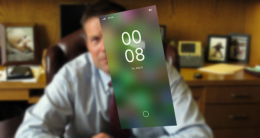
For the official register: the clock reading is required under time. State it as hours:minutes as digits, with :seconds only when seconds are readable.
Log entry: 0:08
